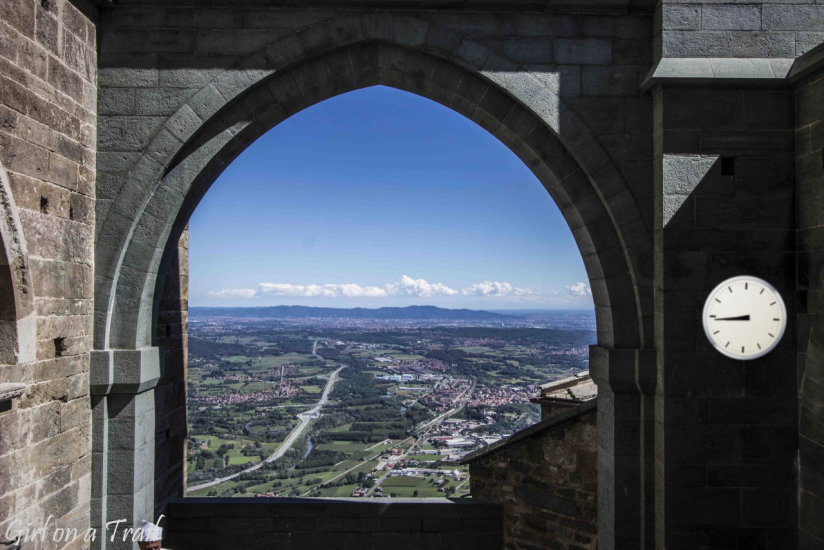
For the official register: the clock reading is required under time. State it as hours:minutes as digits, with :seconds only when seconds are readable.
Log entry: 8:44
